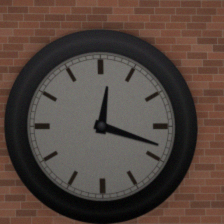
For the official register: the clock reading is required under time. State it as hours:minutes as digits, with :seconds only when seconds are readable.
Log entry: 12:18
